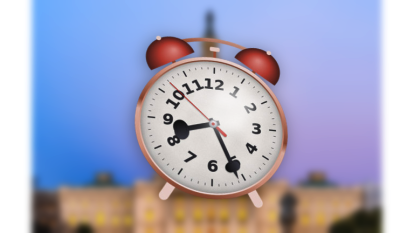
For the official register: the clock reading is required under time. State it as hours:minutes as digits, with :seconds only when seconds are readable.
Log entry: 8:25:52
